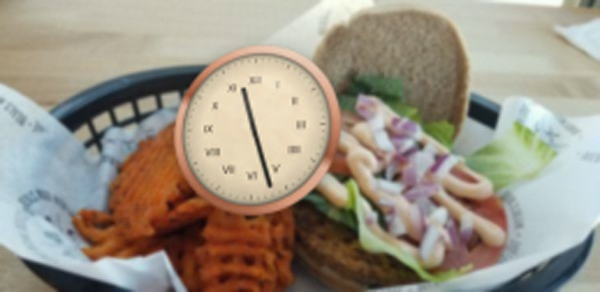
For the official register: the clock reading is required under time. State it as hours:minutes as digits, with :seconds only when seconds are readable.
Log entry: 11:27
